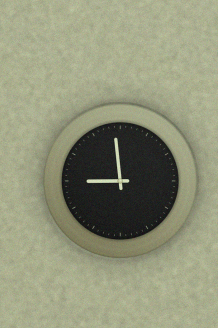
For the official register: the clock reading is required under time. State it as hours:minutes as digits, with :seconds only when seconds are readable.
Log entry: 8:59
